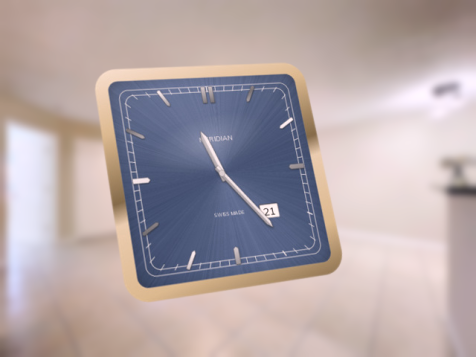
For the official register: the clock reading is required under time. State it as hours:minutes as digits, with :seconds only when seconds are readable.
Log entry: 11:24
